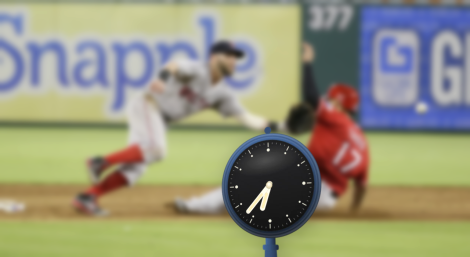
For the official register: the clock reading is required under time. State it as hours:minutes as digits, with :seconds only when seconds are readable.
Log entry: 6:37
